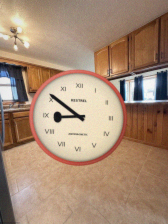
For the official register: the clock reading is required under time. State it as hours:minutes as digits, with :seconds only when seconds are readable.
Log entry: 8:51
